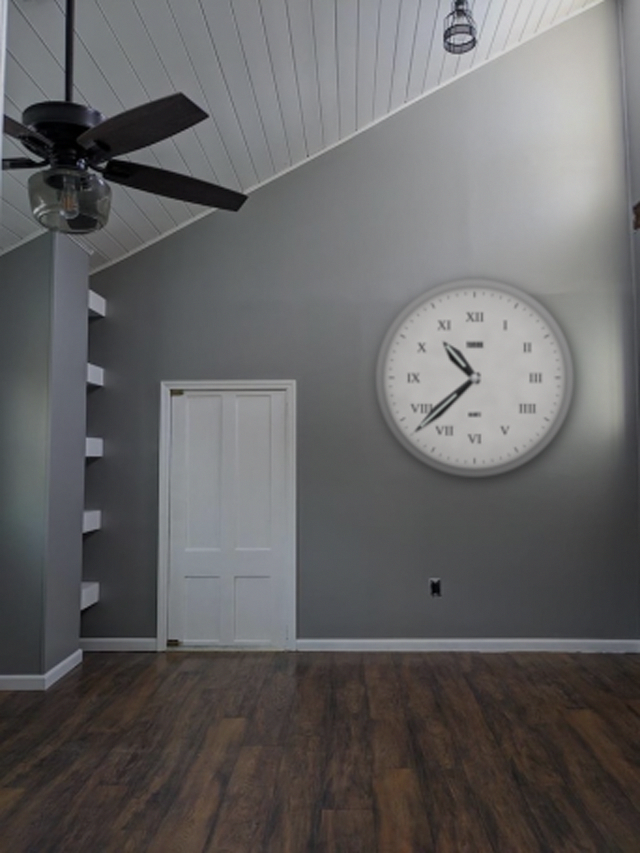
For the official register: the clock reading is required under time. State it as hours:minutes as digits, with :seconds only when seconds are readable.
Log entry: 10:38
